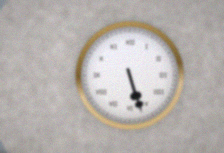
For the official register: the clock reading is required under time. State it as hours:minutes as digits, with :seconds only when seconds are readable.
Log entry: 5:27
